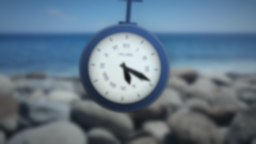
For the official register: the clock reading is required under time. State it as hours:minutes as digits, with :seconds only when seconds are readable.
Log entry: 5:19
